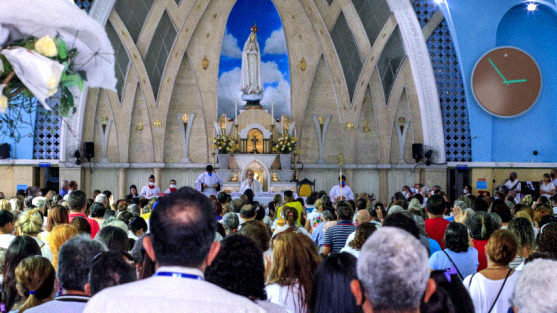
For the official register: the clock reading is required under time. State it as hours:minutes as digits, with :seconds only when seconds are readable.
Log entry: 2:54
